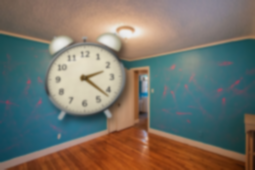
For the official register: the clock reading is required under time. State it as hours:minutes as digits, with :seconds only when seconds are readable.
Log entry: 2:22
